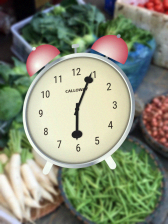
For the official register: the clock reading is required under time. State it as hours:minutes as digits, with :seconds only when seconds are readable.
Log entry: 6:04
